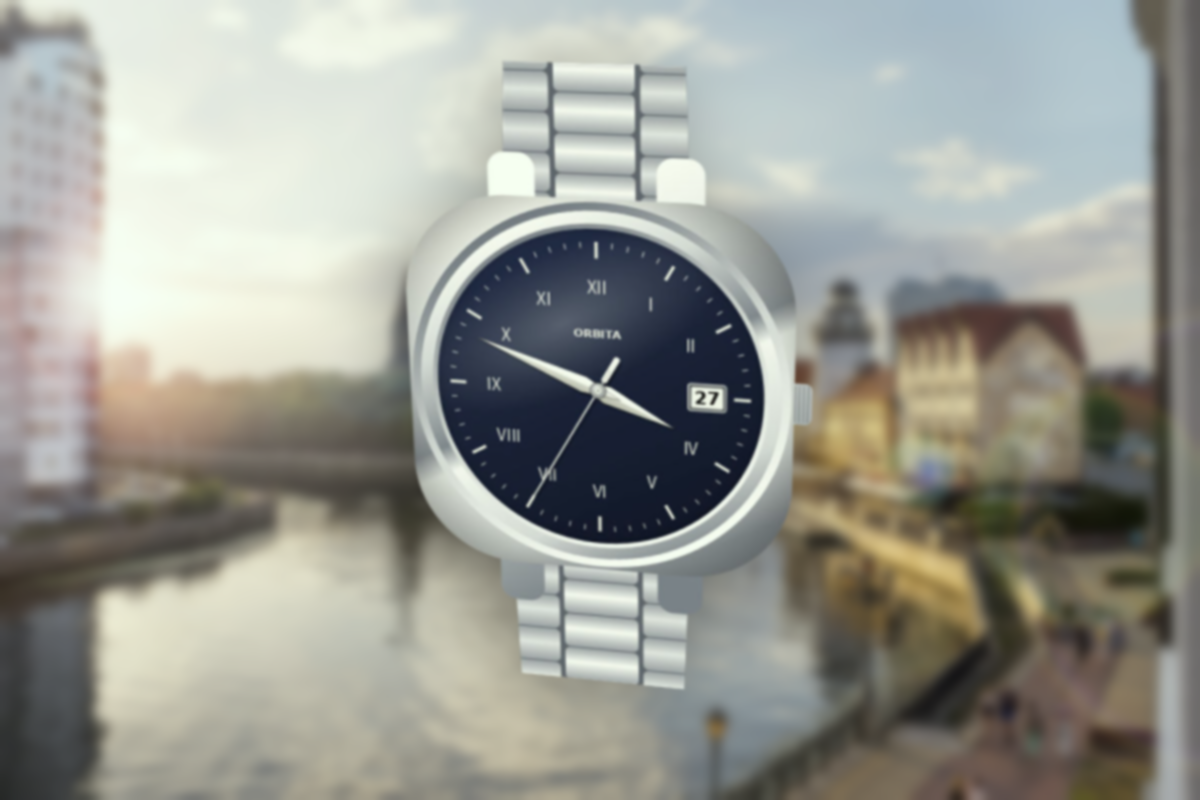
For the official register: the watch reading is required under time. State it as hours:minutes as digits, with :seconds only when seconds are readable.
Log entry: 3:48:35
